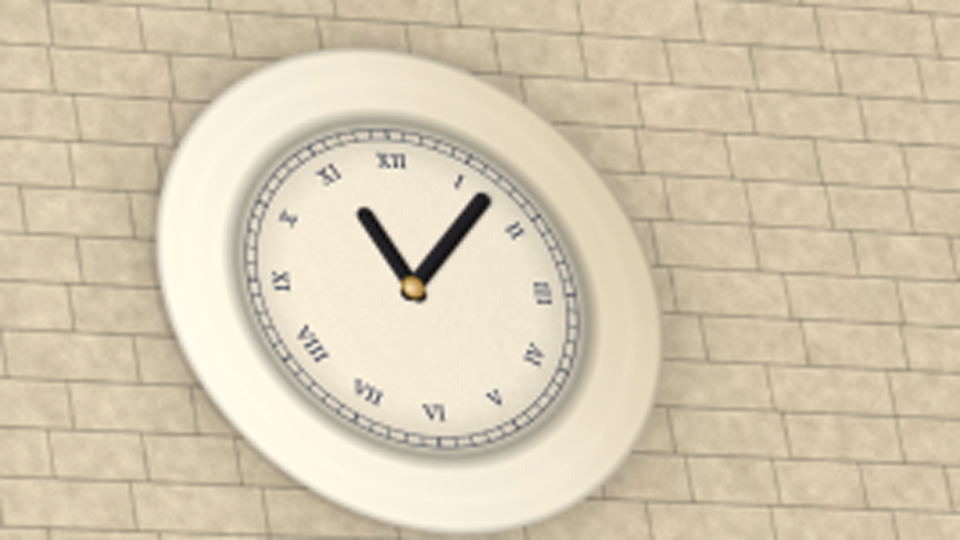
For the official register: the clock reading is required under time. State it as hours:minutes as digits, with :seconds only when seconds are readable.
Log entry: 11:07
